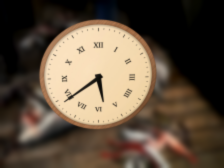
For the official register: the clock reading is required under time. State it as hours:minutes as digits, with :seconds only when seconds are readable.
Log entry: 5:39
